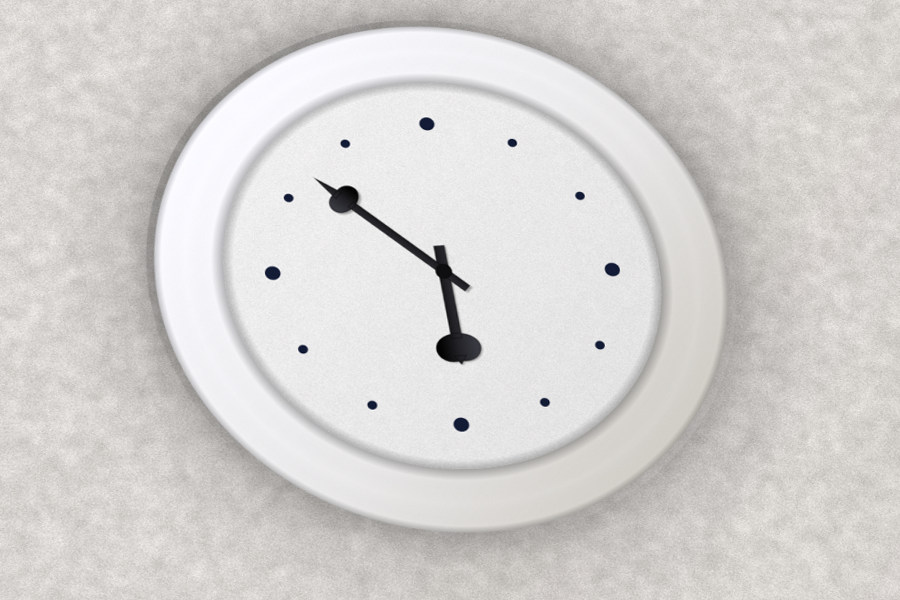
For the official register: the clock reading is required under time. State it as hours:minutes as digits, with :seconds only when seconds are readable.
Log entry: 5:52
